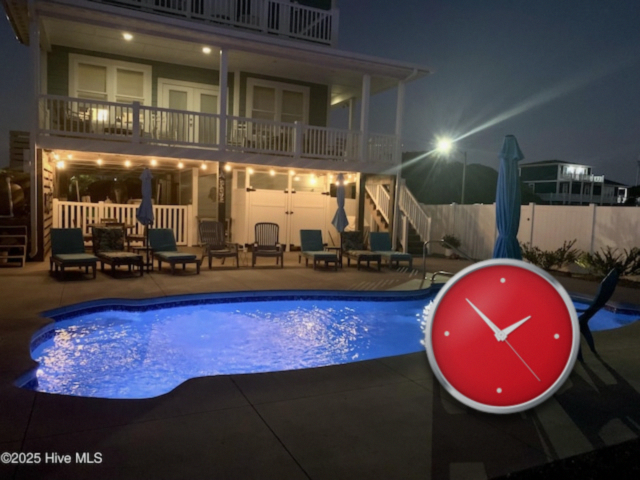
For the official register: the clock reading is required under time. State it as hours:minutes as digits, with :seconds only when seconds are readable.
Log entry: 1:52:23
